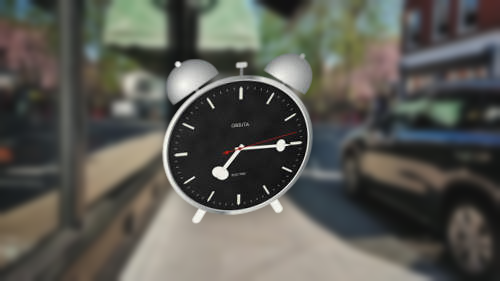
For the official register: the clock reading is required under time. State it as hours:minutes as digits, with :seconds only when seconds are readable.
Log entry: 7:15:13
